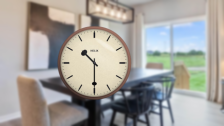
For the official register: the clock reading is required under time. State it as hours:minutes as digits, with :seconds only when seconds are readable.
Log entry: 10:30
